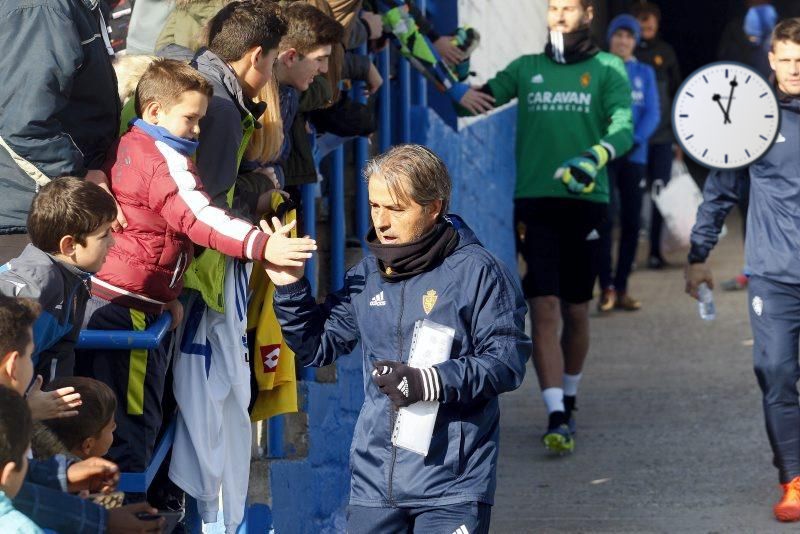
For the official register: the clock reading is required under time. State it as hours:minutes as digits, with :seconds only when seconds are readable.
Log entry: 11:02
